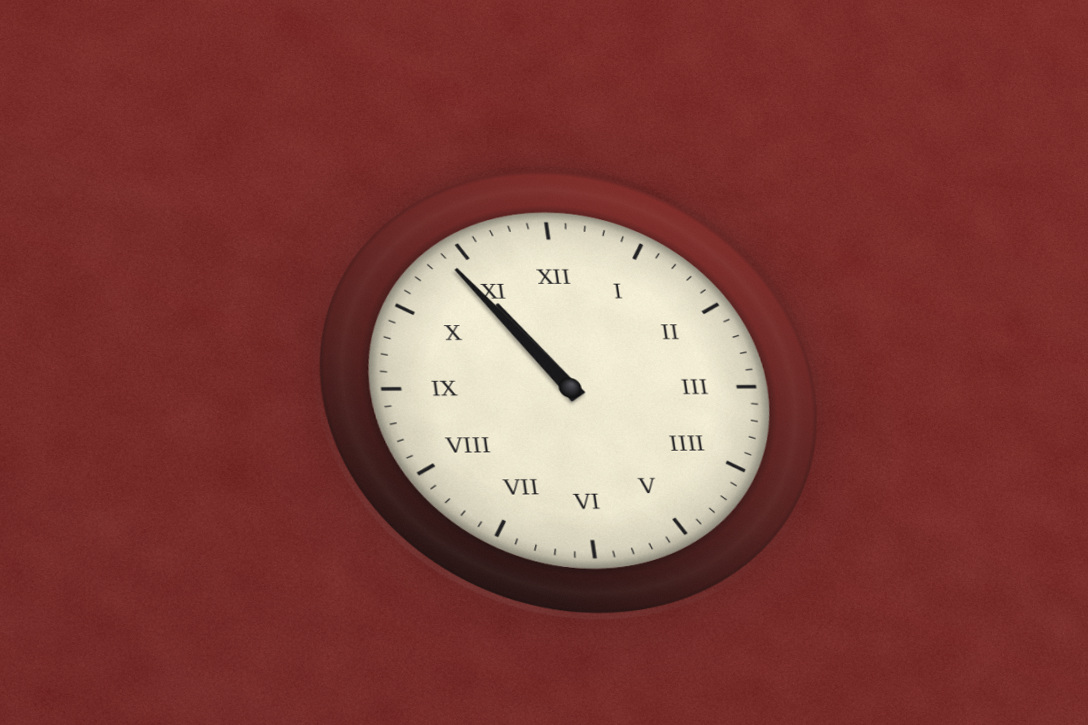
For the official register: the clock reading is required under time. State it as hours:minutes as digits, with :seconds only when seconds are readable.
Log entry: 10:54
